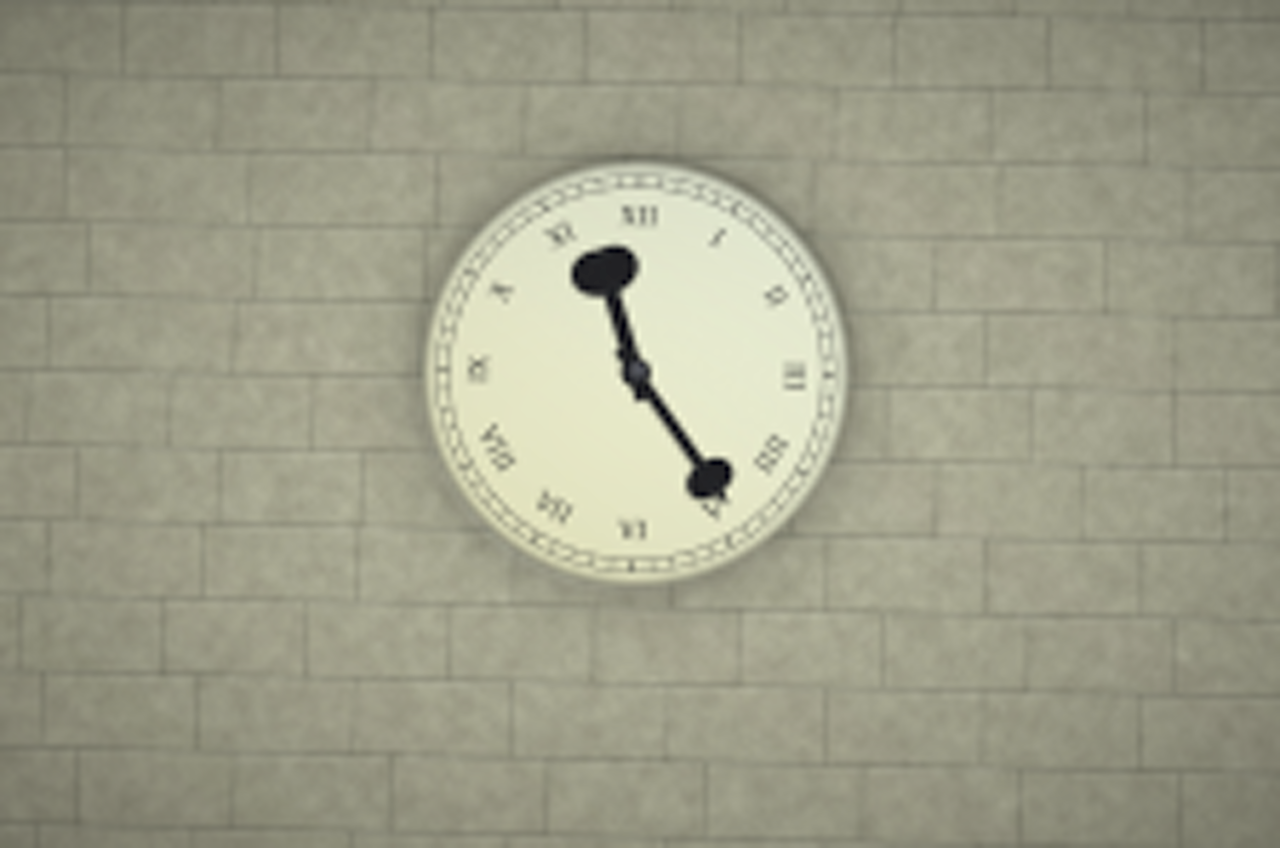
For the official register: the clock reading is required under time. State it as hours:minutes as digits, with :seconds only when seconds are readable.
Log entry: 11:24
